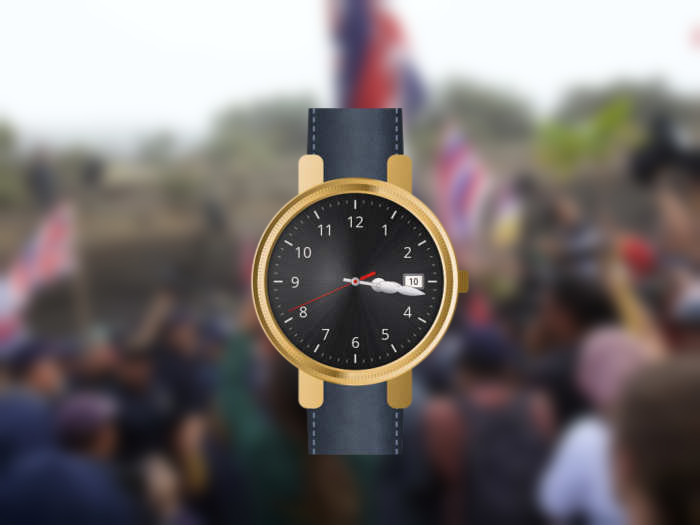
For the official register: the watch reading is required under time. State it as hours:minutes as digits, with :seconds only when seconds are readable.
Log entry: 3:16:41
